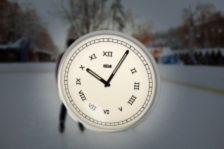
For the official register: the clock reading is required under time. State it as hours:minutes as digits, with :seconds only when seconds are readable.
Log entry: 10:05
